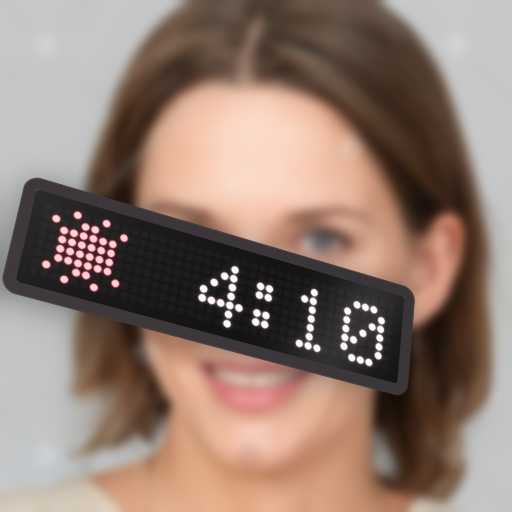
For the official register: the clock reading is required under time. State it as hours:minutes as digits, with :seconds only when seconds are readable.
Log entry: 4:10
